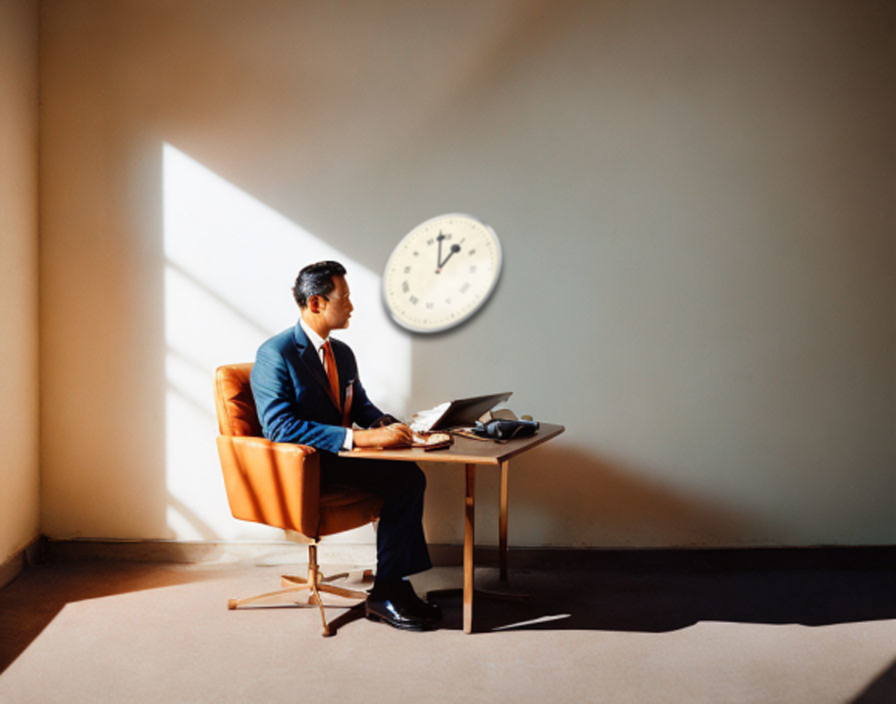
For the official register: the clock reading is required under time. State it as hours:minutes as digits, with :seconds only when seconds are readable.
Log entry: 12:58
